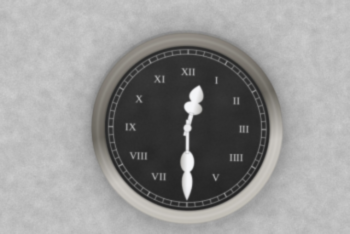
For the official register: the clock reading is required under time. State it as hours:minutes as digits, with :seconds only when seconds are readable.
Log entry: 12:30
